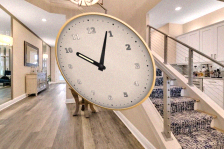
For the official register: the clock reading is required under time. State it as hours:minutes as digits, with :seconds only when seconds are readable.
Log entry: 10:04
